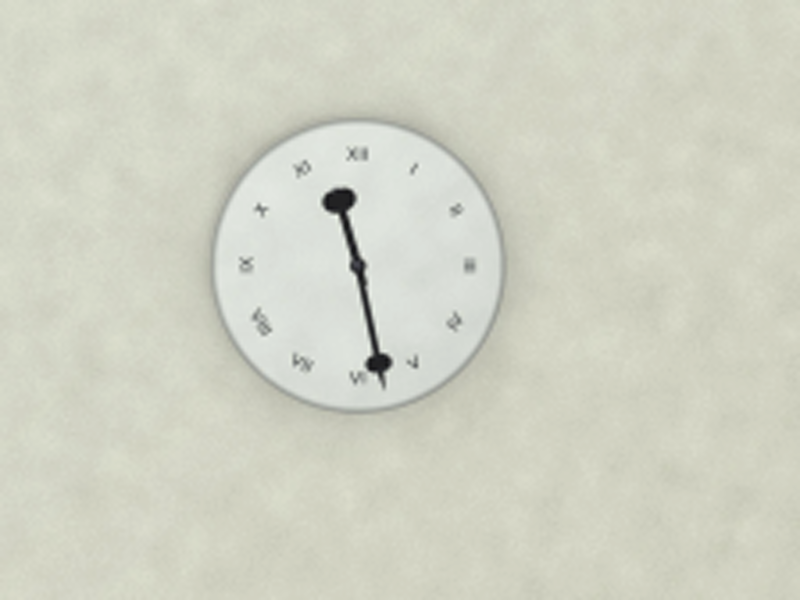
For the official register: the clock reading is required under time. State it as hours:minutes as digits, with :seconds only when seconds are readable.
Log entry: 11:28
